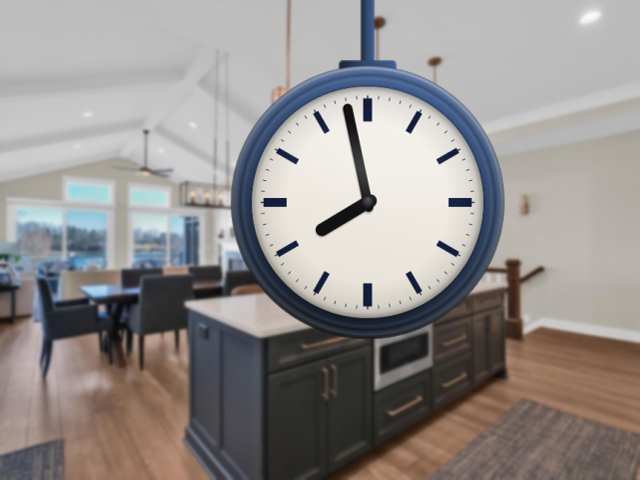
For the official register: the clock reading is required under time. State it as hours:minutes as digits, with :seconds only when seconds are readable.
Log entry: 7:58
